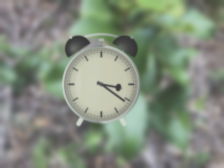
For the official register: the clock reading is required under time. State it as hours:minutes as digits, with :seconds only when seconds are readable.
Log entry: 3:21
